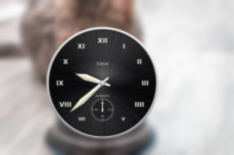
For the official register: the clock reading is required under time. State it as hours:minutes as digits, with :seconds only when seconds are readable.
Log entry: 9:38
